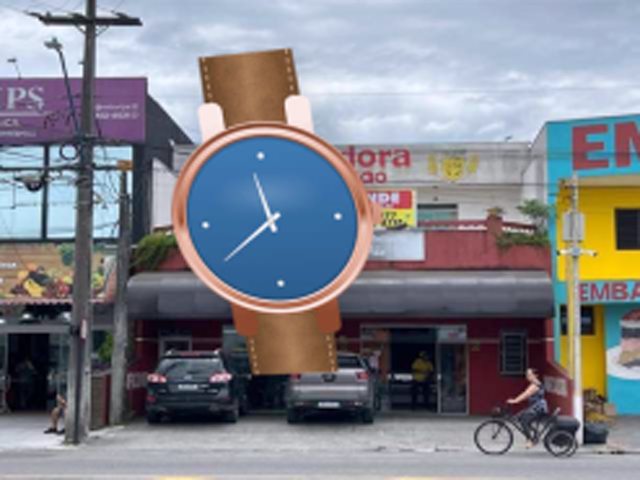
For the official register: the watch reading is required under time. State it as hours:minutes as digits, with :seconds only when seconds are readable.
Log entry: 11:39
